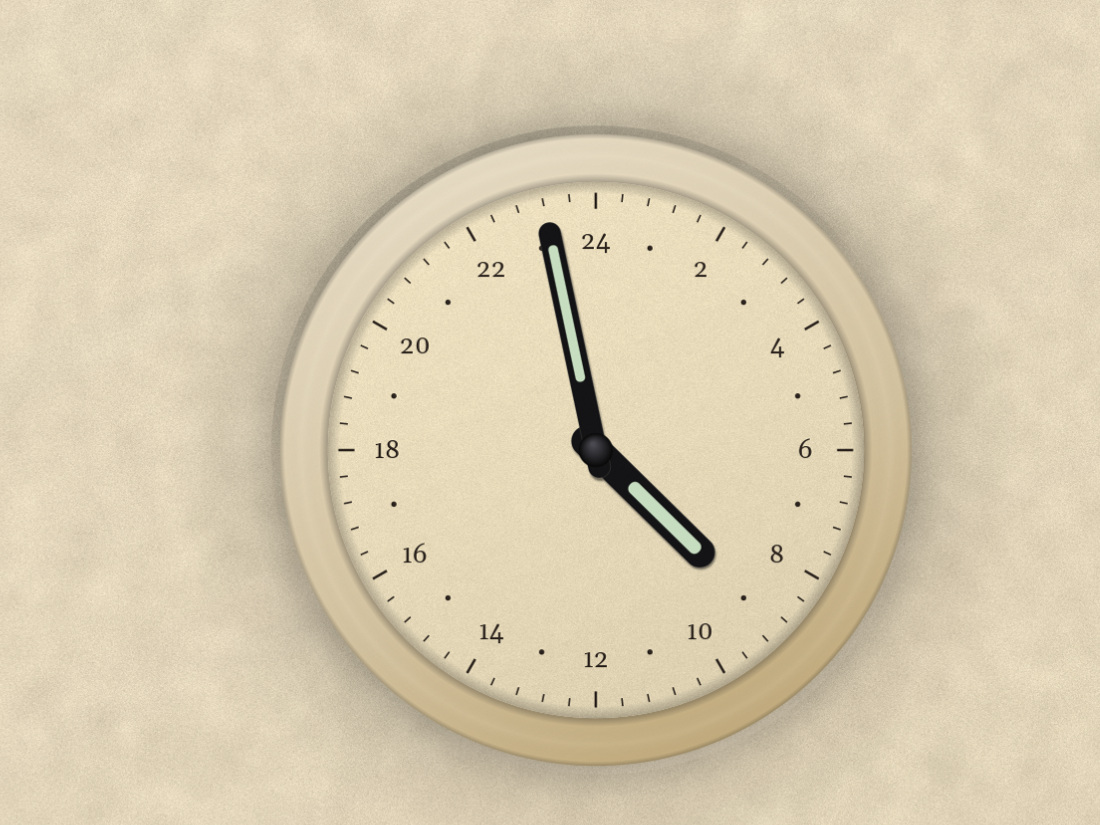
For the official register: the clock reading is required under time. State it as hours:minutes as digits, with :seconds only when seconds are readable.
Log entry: 8:58
